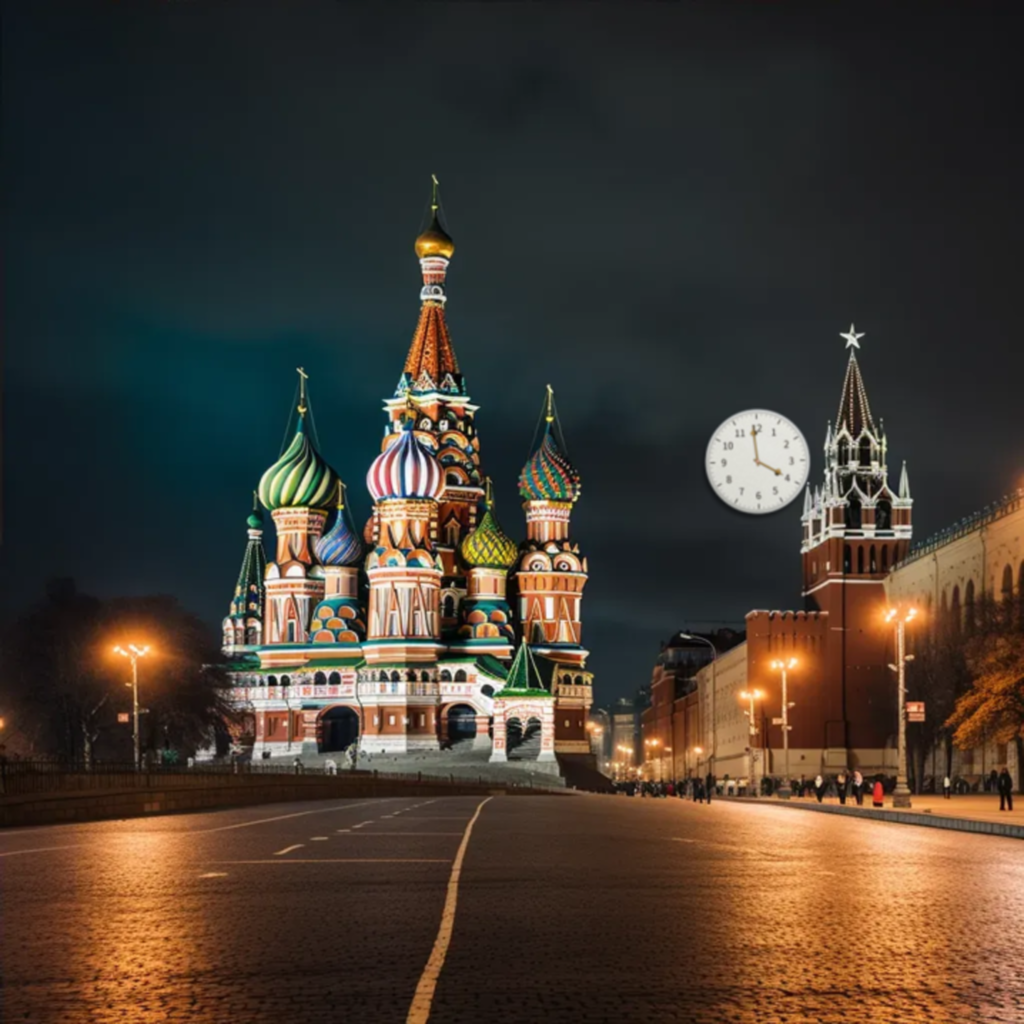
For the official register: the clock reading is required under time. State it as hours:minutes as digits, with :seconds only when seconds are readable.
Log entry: 3:59
